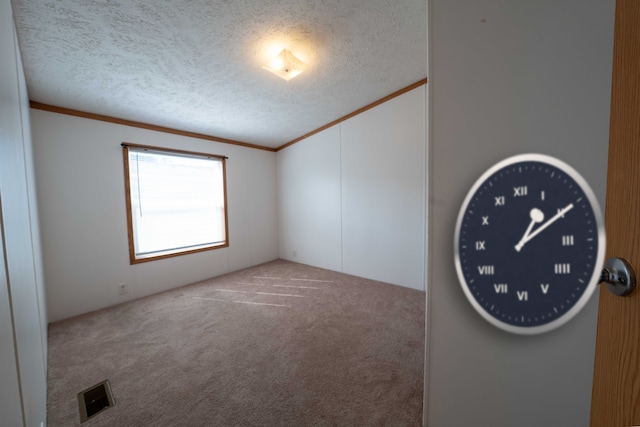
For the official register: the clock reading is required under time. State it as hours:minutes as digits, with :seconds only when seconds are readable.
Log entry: 1:10
